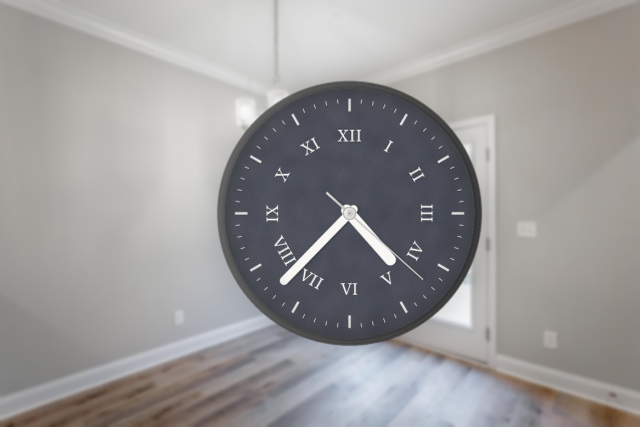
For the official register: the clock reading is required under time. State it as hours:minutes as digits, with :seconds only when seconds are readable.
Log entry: 4:37:22
